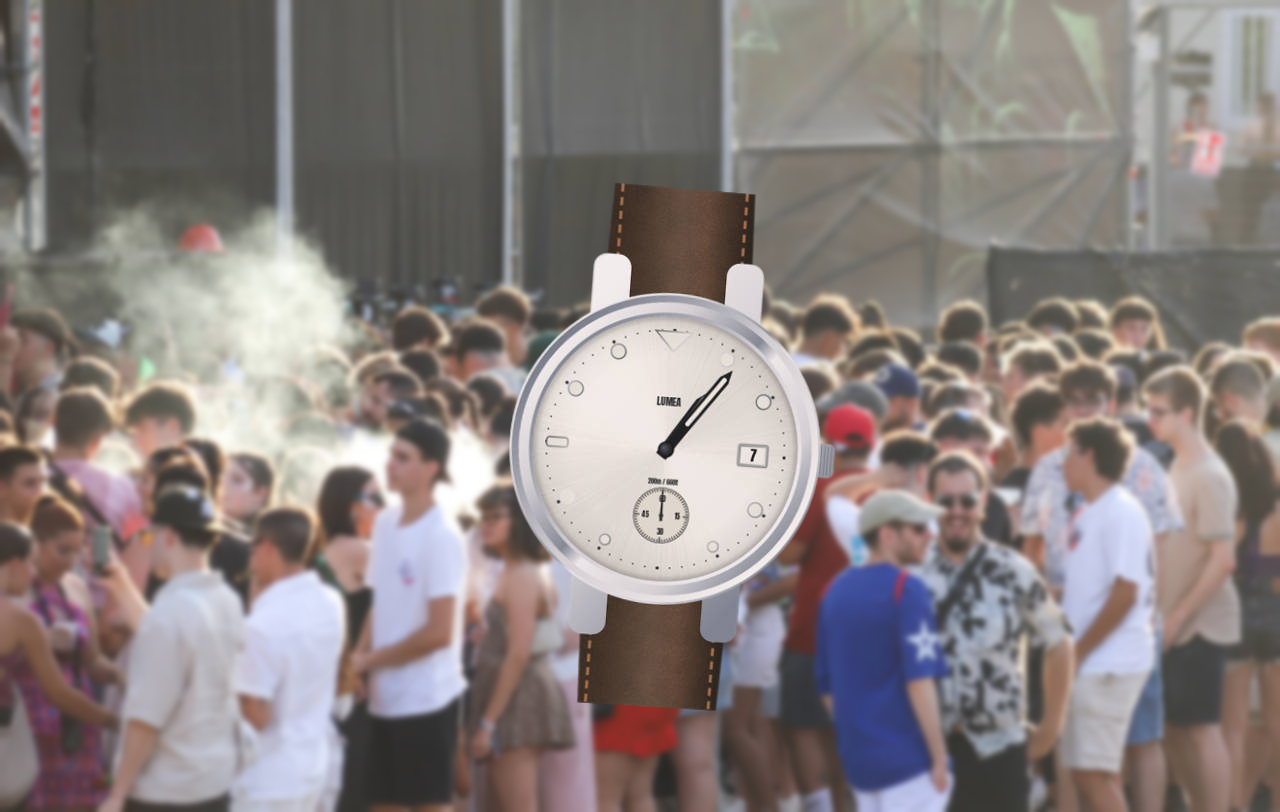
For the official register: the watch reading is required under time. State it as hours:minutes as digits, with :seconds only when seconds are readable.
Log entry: 1:06
